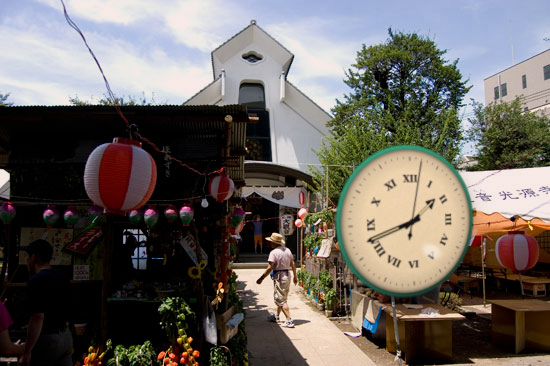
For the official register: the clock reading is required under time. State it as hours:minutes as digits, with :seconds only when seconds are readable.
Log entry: 1:42:02
